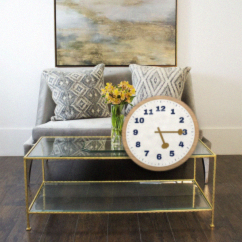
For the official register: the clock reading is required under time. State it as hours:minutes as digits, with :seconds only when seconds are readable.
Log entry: 5:15
